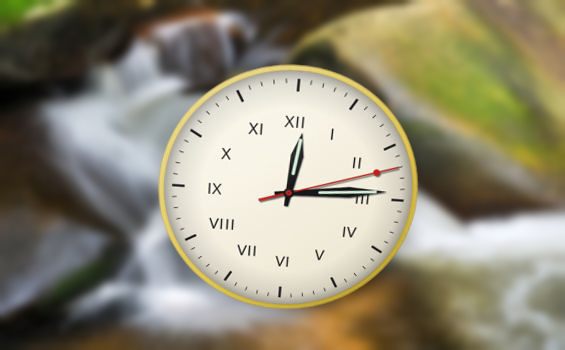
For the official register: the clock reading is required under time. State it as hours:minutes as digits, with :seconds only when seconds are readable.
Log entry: 12:14:12
